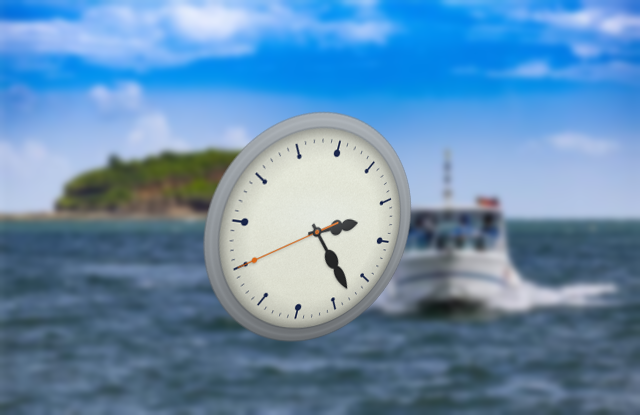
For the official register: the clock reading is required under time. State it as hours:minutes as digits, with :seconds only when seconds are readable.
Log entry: 2:22:40
